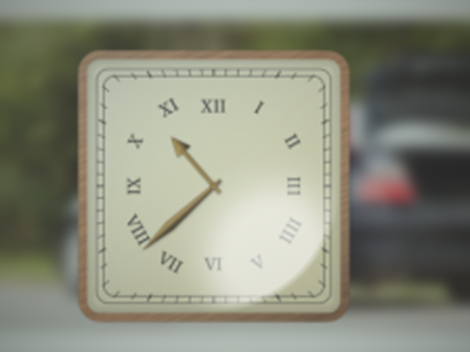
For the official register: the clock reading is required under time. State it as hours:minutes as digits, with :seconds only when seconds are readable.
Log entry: 10:38
